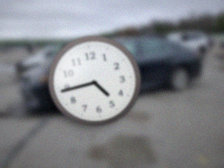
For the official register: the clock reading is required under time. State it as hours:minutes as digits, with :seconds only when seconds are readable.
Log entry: 4:44
